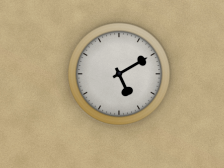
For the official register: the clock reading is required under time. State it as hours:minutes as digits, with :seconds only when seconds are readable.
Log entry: 5:10
